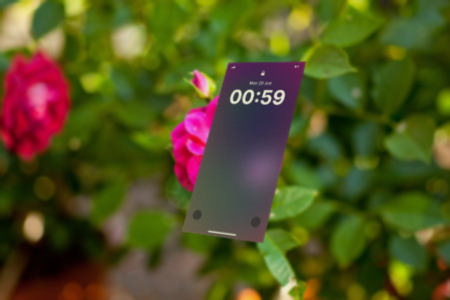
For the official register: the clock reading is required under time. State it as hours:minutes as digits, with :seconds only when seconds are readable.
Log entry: 0:59
